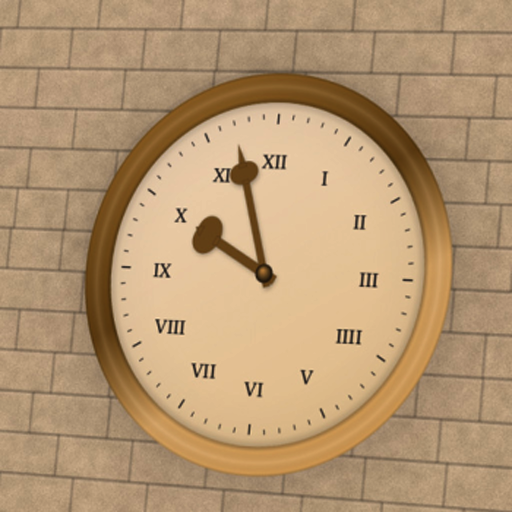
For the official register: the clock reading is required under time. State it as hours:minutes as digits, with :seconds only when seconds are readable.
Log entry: 9:57
